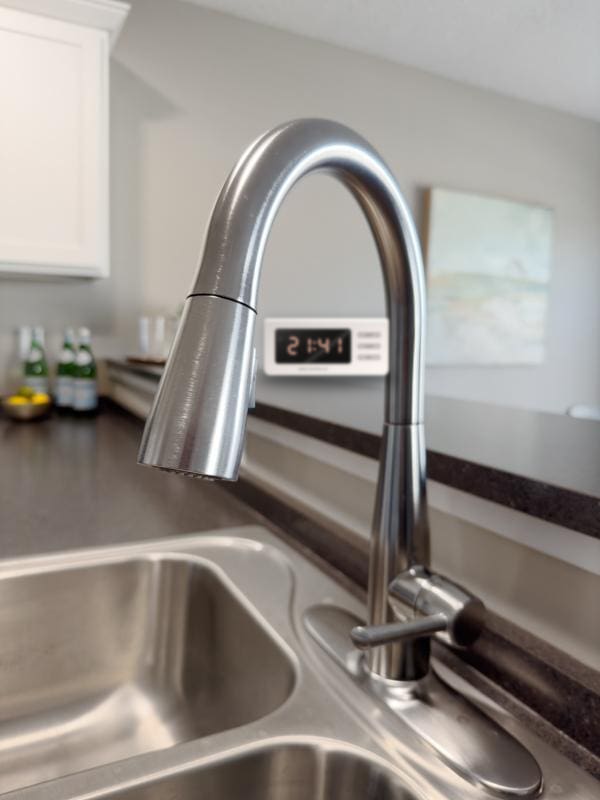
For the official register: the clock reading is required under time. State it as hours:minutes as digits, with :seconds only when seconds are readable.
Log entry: 21:41
